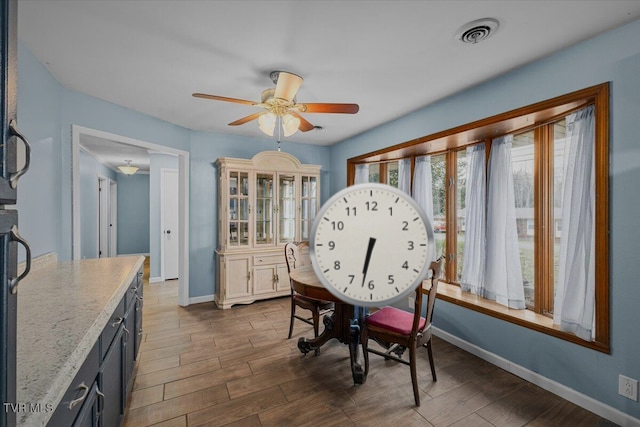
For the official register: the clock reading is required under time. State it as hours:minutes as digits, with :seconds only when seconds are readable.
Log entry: 6:32
